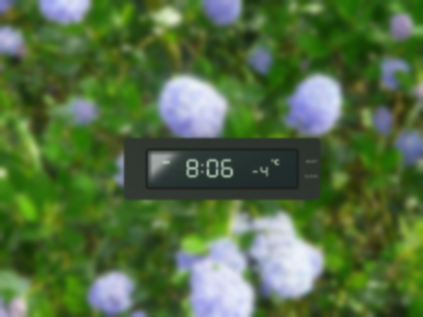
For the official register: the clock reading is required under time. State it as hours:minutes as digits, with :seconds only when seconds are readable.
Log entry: 8:06
